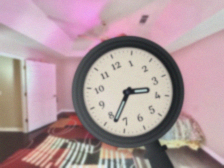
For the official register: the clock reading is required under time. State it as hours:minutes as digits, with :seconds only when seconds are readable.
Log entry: 3:38
